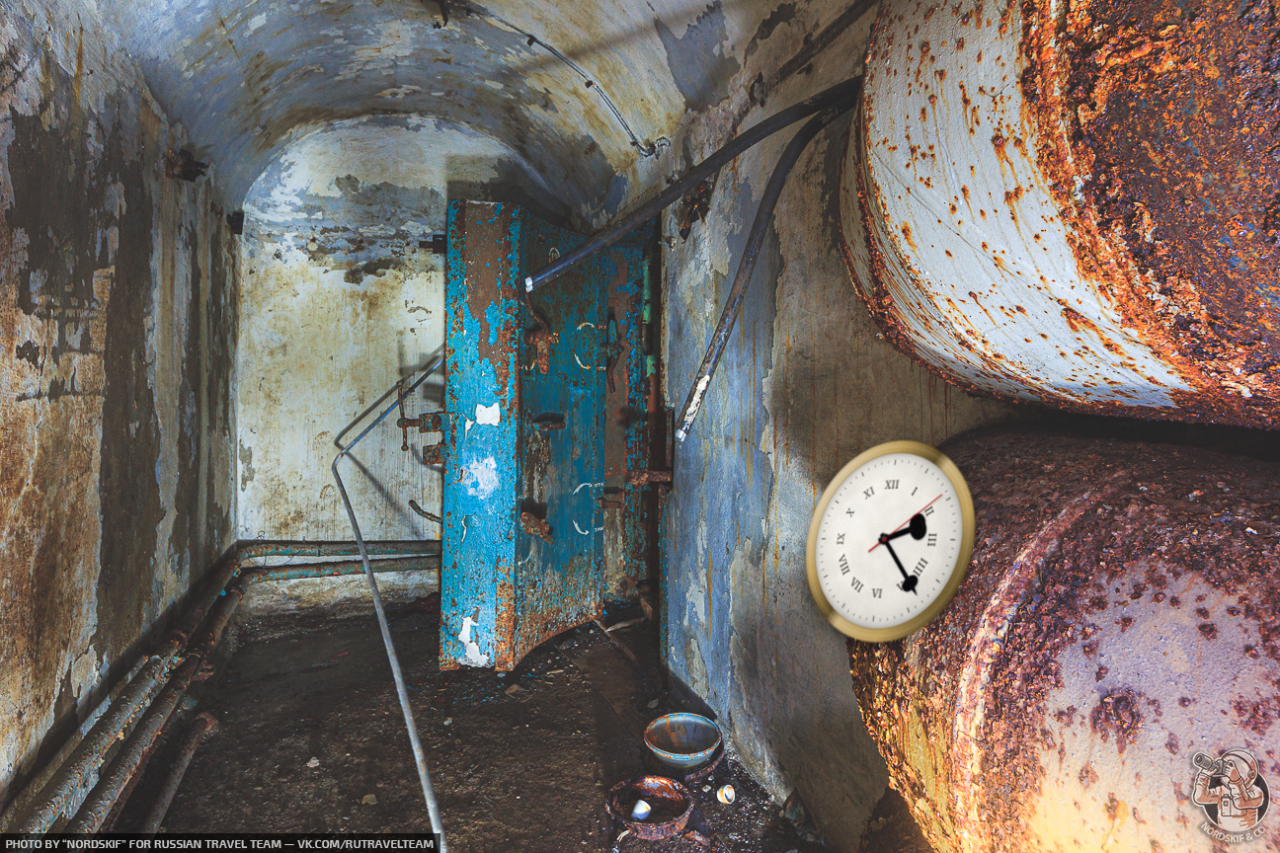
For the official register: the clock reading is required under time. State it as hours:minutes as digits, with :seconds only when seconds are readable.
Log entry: 2:23:09
